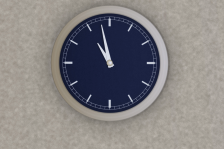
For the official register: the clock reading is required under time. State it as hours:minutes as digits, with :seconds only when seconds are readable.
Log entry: 10:58
